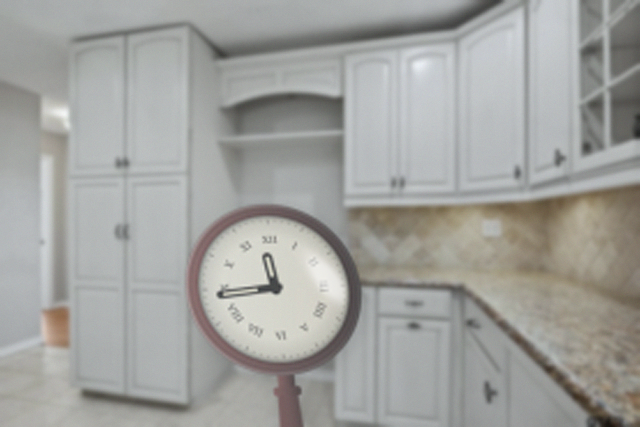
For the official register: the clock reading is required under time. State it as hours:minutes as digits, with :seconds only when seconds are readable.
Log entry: 11:44
